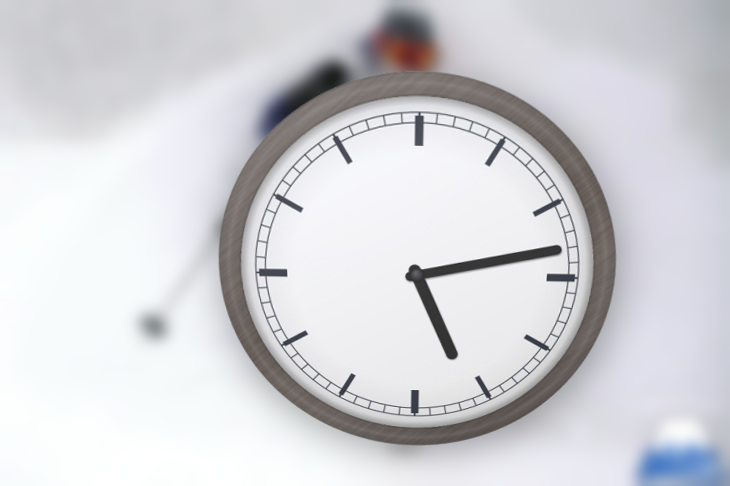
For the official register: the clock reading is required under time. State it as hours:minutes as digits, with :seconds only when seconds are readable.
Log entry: 5:13
